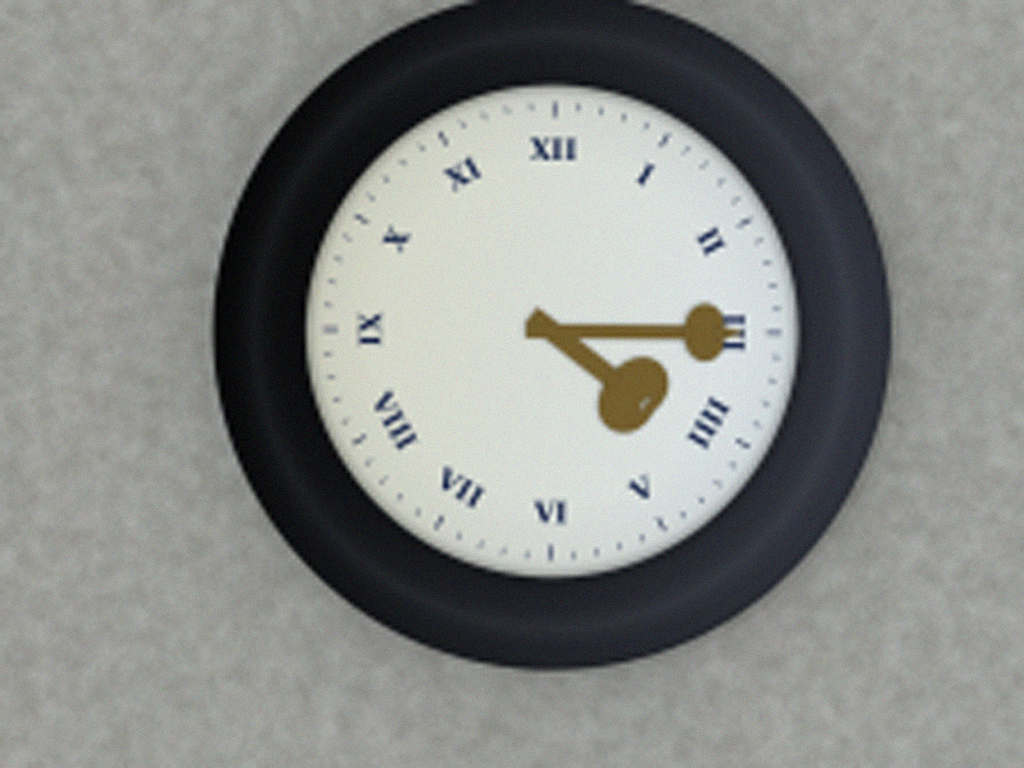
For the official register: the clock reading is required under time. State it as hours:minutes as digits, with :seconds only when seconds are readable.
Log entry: 4:15
